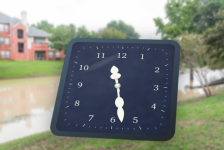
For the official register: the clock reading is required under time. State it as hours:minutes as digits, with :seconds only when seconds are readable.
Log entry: 11:28
